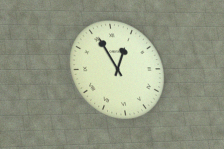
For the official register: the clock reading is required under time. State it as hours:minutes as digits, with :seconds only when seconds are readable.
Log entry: 12:56
